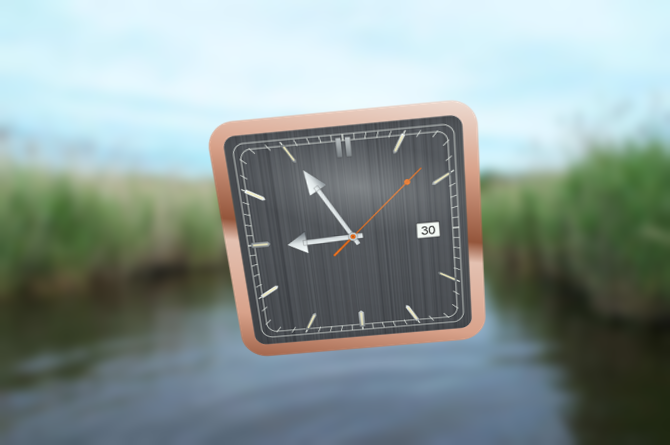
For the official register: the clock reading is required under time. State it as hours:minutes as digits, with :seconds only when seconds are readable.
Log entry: 8:55:08
